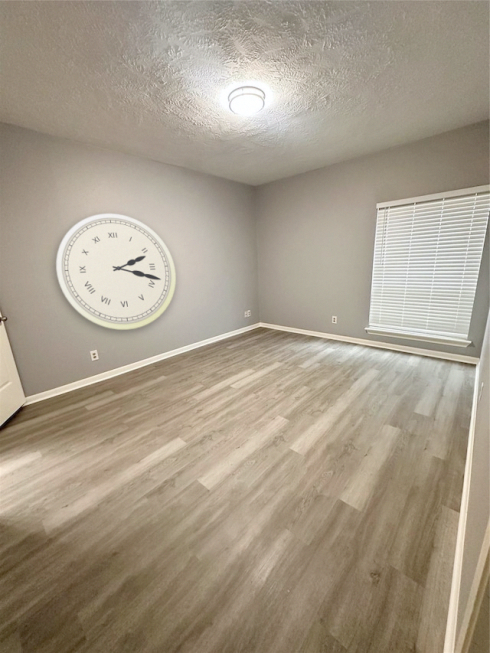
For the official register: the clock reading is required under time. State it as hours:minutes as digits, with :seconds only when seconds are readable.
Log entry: 2:18
